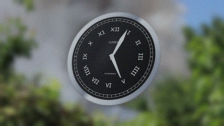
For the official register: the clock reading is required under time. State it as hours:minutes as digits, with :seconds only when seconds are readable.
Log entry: 5:04
